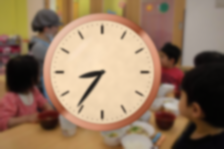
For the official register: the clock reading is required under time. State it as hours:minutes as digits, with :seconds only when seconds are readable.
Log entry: 8:36
